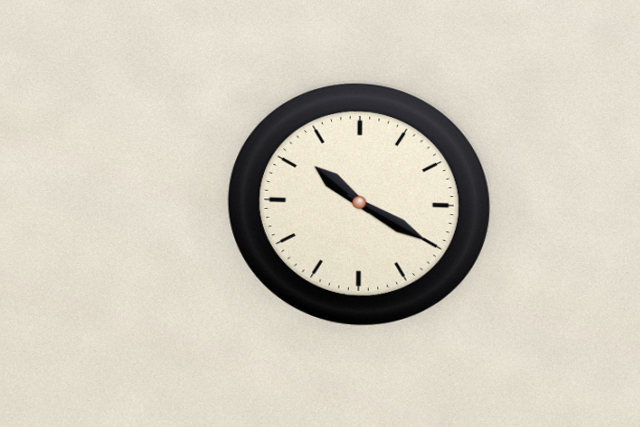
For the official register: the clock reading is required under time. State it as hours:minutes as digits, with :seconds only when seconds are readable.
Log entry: 10:20
